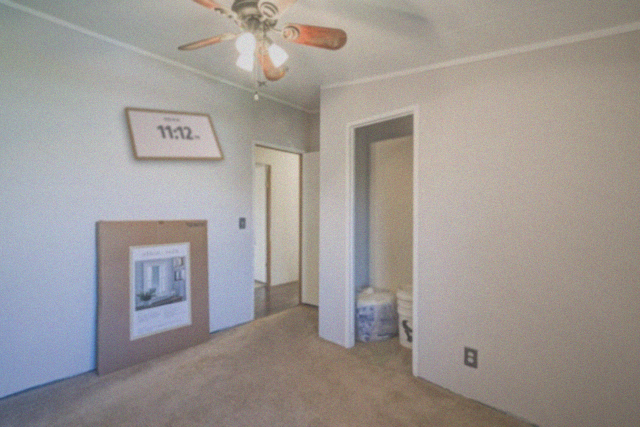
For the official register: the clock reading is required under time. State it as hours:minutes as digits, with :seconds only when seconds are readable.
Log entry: 11:12
